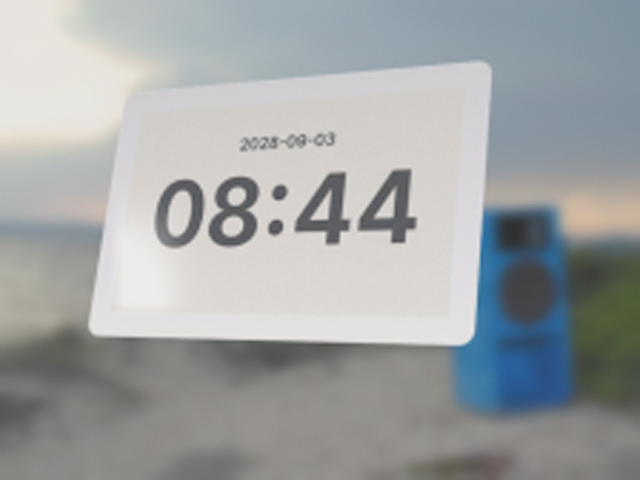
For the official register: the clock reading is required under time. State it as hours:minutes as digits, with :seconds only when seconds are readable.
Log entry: 8:44
